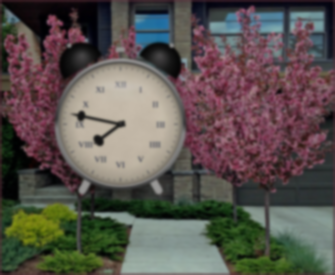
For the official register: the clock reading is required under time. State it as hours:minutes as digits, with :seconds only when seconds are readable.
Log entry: 7:47
